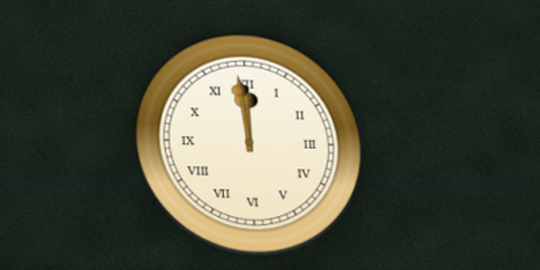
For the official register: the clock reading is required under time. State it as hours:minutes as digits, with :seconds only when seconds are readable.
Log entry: 11:59
